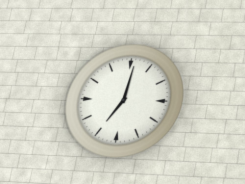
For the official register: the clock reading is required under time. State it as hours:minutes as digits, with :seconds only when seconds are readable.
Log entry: 7:01
